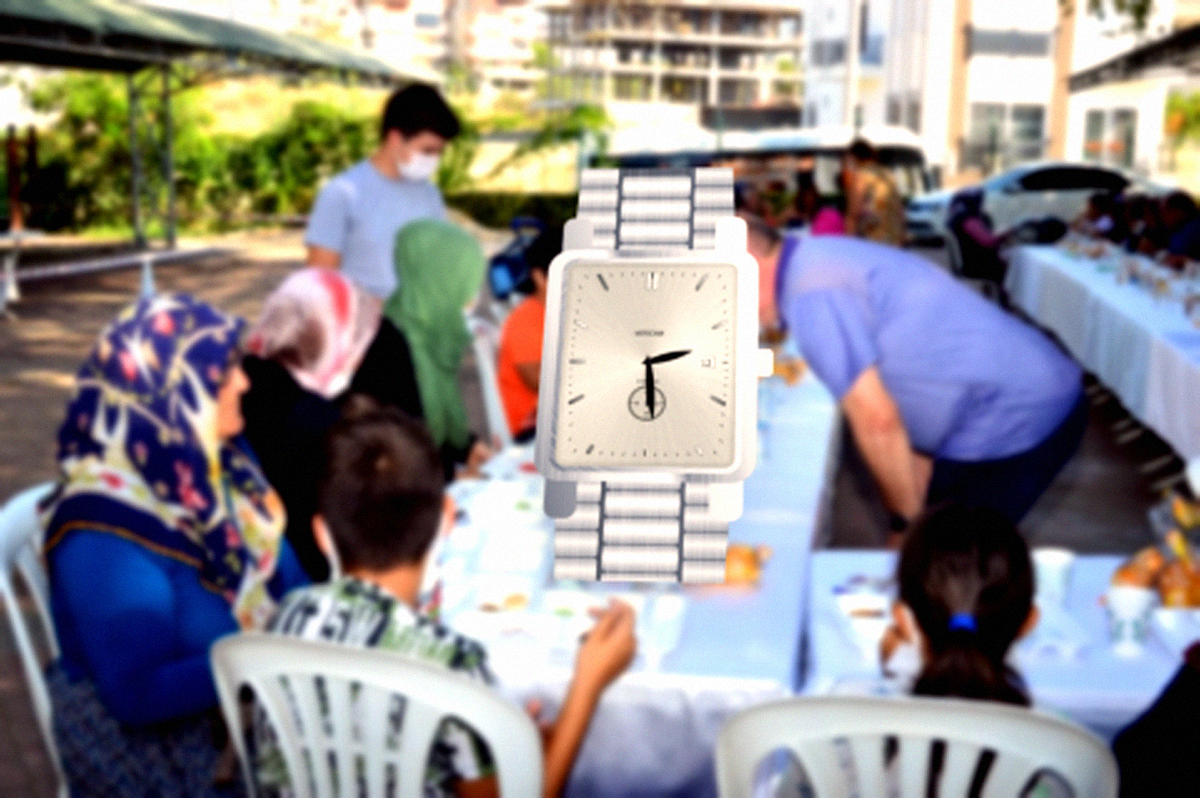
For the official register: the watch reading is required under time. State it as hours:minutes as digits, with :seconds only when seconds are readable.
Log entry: 2:29
